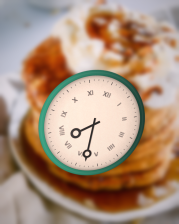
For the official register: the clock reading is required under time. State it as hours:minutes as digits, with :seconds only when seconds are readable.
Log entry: 7:28
